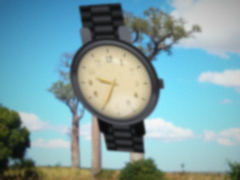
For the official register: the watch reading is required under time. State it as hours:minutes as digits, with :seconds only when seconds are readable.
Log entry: 9:35
